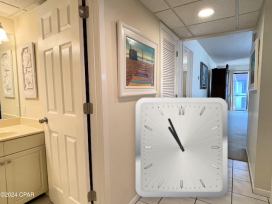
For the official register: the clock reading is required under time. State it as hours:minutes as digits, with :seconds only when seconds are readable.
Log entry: 10:56
